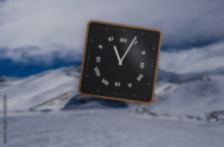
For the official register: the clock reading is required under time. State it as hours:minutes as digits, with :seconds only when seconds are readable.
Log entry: 11:04
